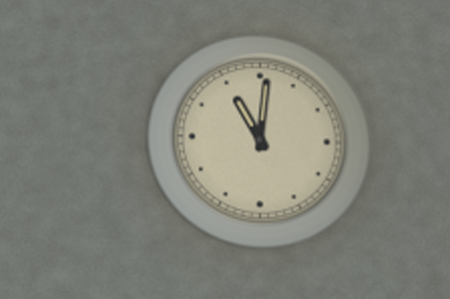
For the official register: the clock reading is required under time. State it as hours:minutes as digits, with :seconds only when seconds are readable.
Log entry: 11:01
